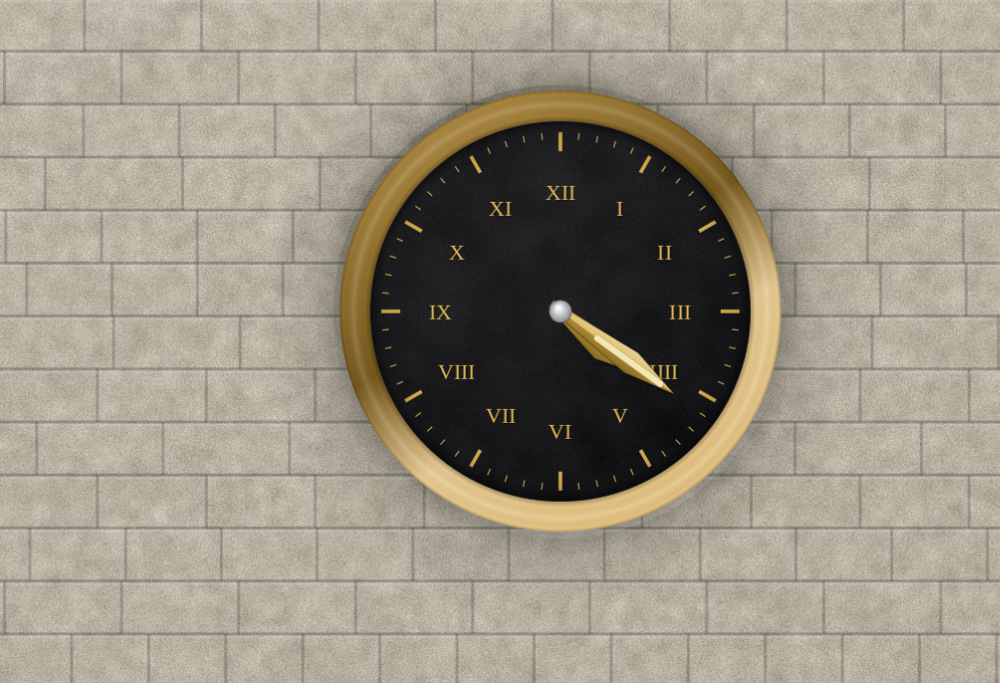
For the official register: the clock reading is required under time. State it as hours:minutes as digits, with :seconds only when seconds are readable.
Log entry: 4:21
